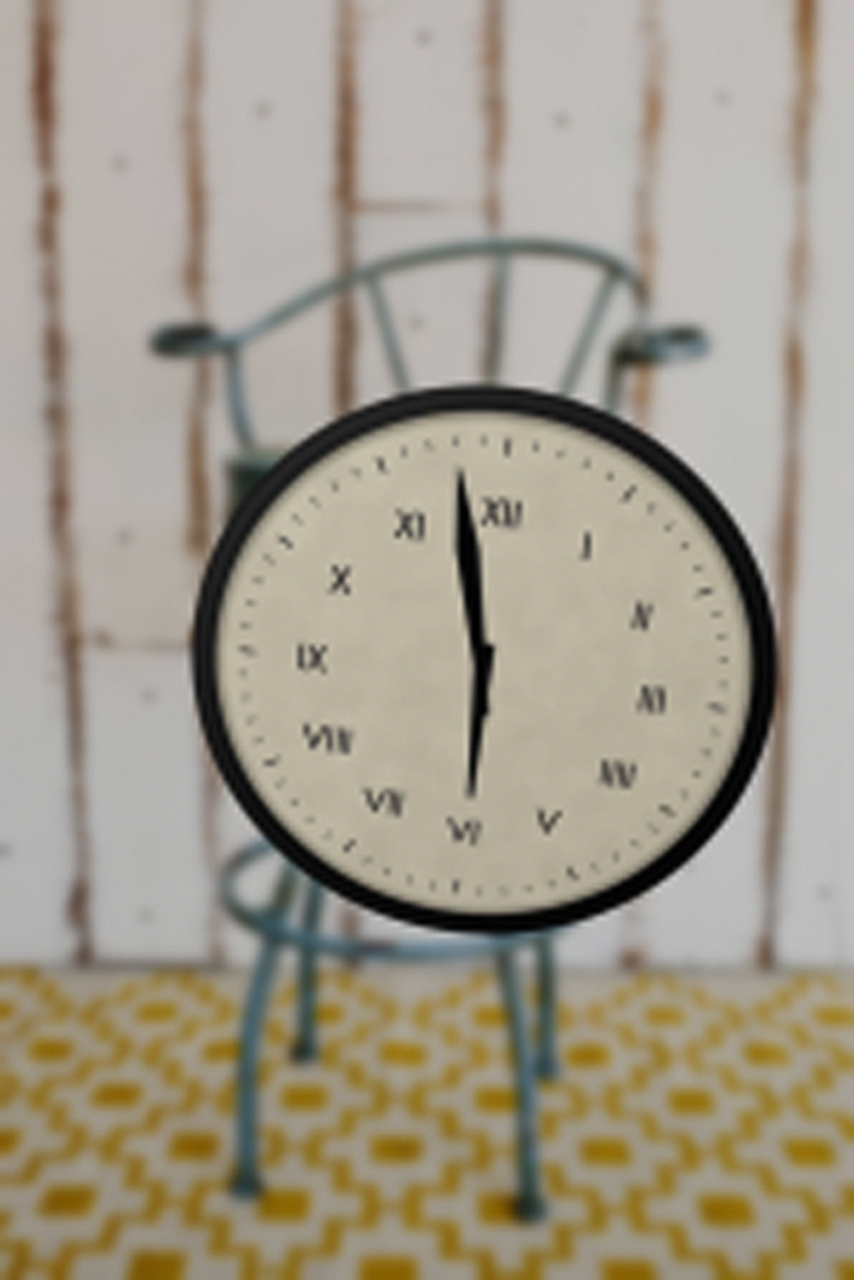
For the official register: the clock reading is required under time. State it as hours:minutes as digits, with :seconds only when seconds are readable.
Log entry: 5:58
